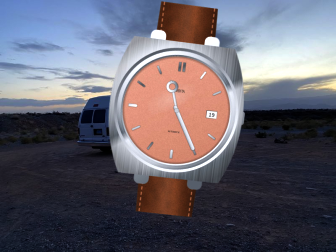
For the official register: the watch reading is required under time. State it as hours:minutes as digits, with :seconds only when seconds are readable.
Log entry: 11:25
